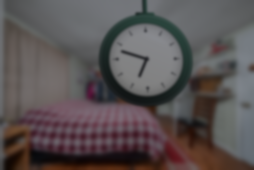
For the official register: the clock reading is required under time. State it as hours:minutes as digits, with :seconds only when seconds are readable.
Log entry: 6:48
